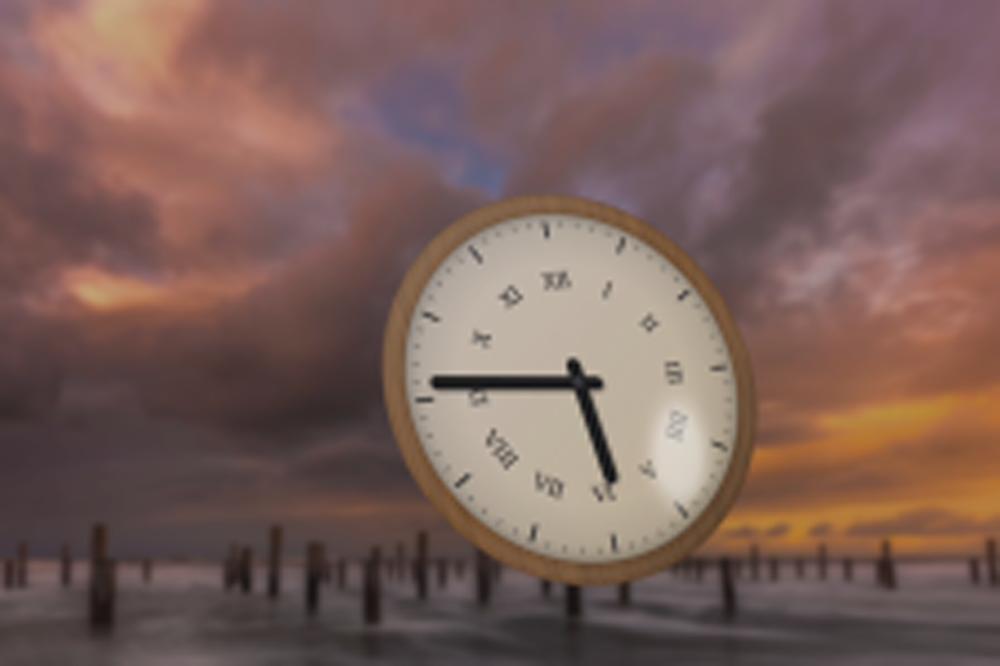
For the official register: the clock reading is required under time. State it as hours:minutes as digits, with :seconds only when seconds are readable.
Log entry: 5:46
